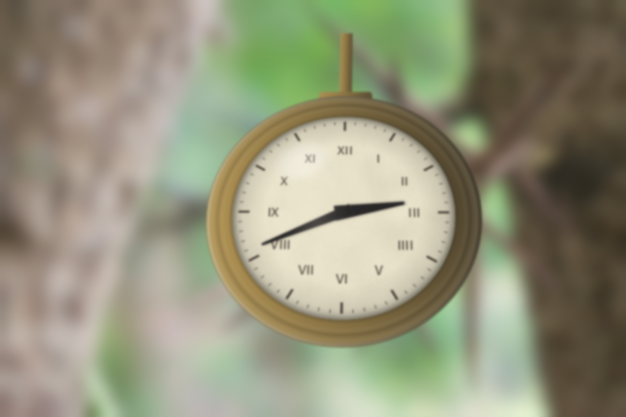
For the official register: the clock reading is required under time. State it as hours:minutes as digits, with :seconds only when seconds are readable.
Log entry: 2:41
